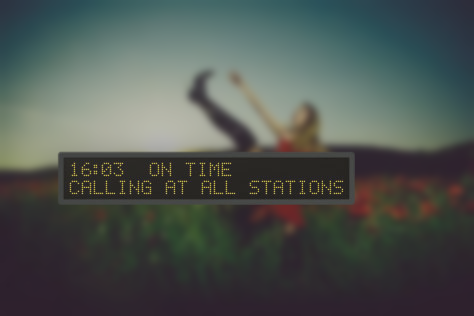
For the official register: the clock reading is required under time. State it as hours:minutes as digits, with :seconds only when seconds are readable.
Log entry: 16:03
